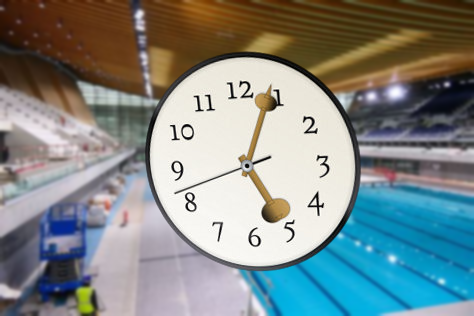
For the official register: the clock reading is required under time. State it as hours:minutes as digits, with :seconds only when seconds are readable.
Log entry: 5:03:42
